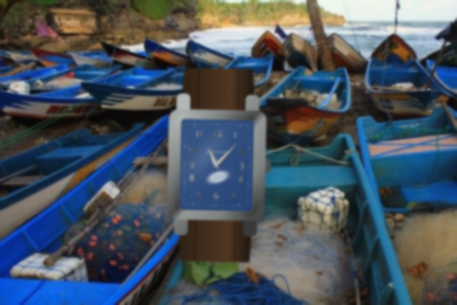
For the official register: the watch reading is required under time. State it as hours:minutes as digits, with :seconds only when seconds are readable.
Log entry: 11:07
